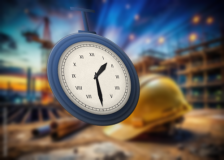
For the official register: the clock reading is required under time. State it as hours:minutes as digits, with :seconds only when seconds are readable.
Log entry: 1:30
